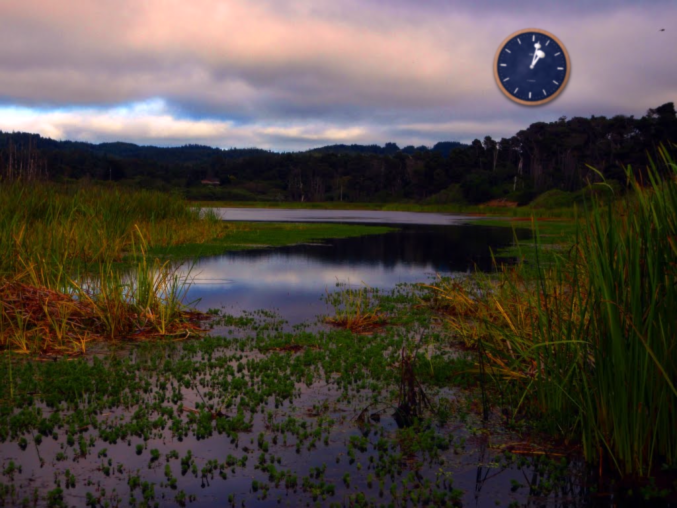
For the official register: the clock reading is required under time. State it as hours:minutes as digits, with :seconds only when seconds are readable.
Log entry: 1:02
